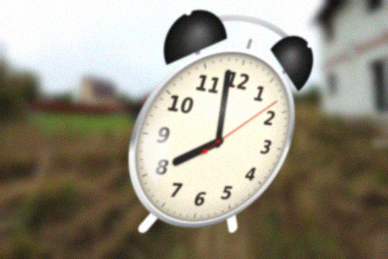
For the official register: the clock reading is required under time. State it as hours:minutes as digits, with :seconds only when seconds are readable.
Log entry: 7:58:08
